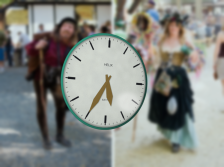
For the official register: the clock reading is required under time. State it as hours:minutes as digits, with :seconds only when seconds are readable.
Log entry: 5:35
